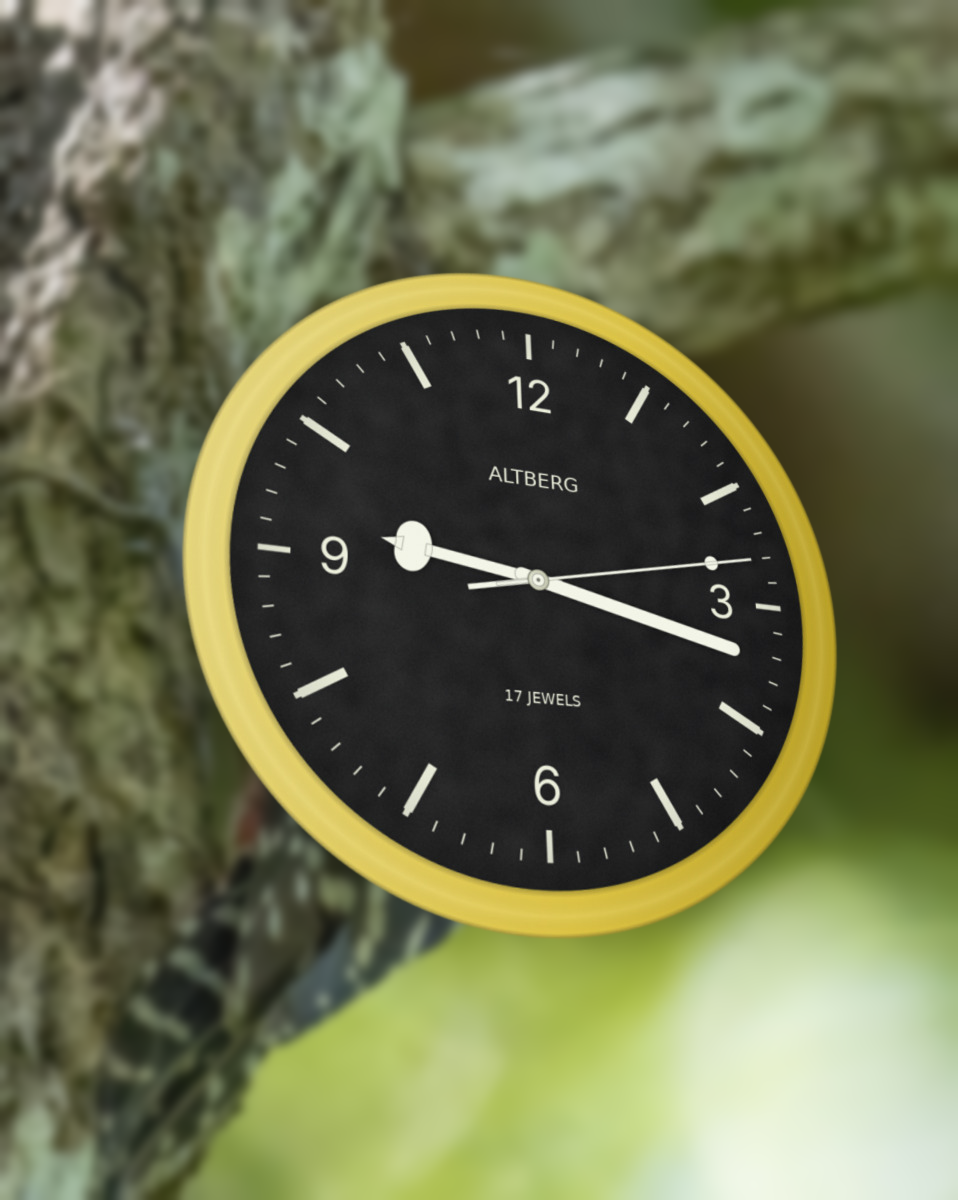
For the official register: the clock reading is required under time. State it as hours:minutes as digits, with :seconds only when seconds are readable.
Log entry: 9:17:13
